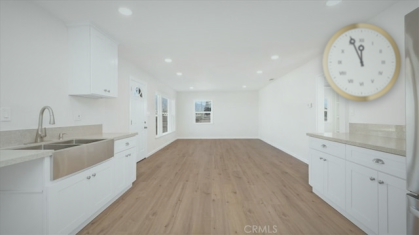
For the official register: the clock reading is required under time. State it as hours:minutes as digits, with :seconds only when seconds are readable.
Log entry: 11:56
